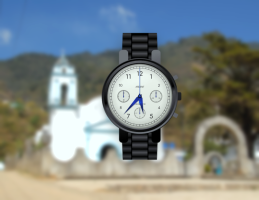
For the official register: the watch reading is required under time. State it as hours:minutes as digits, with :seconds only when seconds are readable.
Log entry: 5:37
